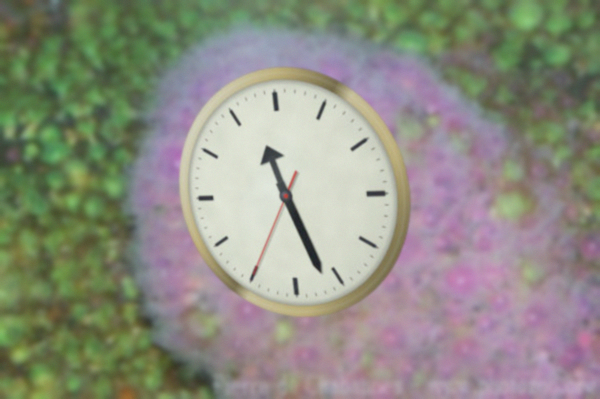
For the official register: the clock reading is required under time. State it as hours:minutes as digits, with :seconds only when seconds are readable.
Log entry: 11:26:35
